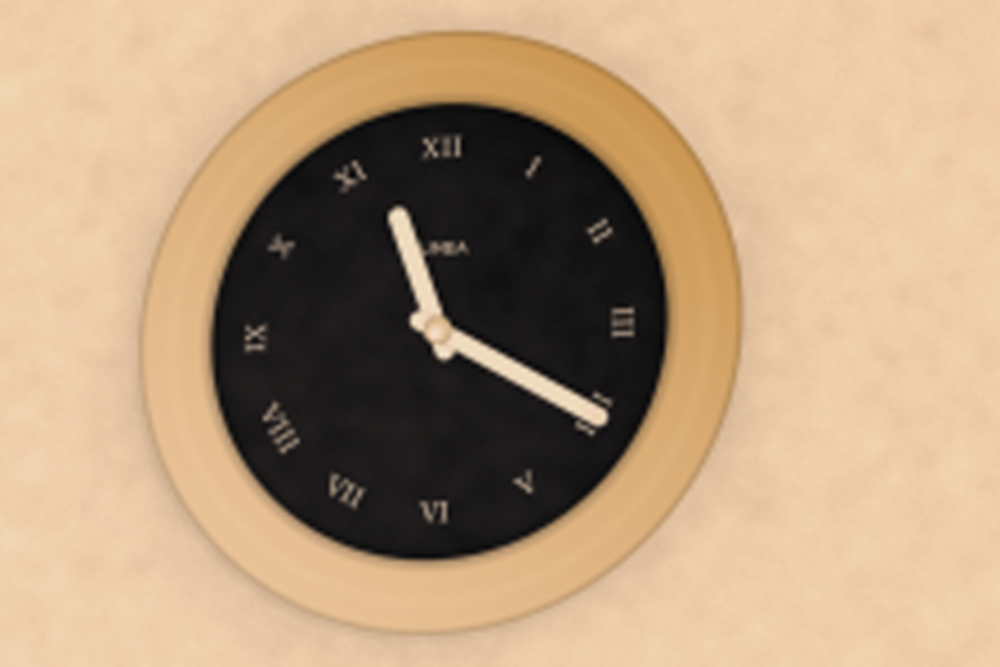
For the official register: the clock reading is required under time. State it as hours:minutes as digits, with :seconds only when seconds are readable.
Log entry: 11:20
